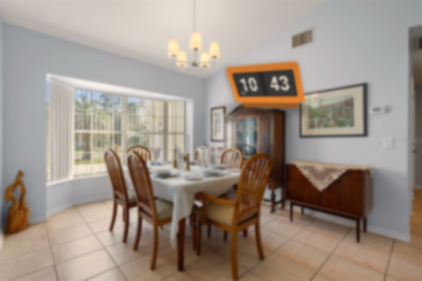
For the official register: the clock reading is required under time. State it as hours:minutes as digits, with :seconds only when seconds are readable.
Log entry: 10:43
